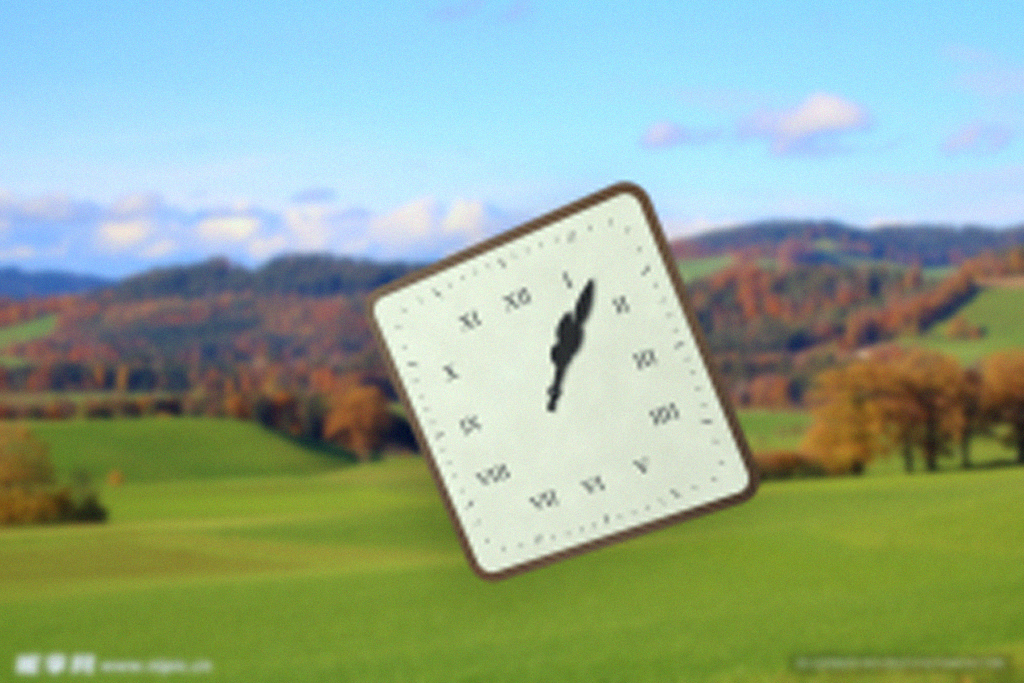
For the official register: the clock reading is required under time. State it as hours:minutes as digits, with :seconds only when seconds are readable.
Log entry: 1:07
